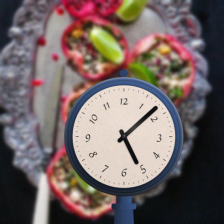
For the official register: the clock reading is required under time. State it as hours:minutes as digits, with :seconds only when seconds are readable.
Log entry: 5:08
